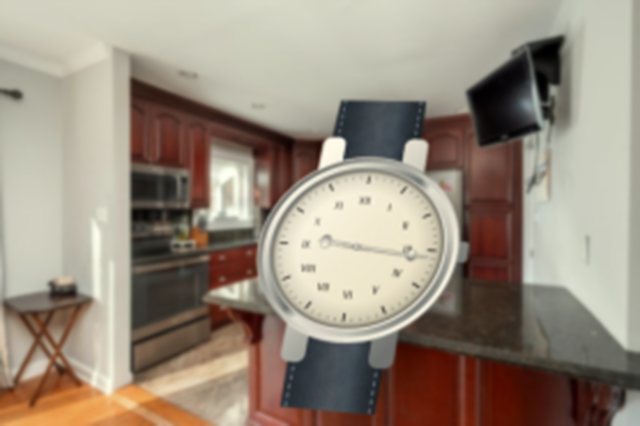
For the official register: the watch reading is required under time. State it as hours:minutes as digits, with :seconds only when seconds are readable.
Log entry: 9:16
